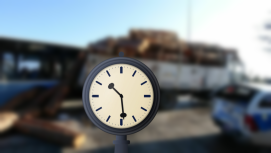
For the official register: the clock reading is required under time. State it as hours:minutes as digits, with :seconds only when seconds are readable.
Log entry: 10:29
